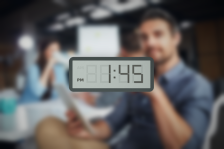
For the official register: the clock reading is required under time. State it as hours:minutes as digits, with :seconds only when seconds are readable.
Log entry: 1:45
